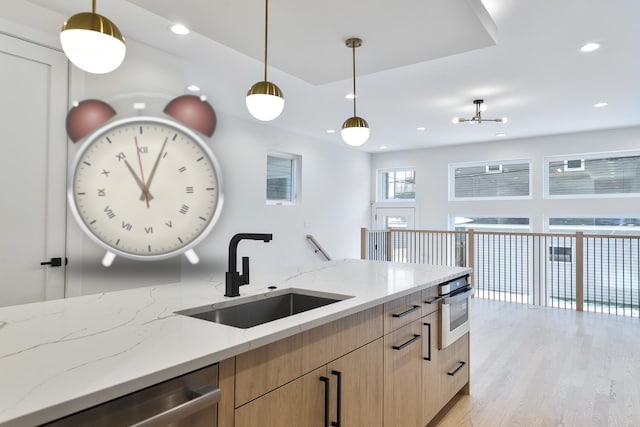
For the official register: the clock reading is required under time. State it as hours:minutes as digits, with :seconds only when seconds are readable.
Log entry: 11:03:59
